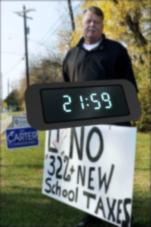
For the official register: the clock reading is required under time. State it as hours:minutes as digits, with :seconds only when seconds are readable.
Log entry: 21:59
